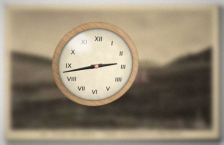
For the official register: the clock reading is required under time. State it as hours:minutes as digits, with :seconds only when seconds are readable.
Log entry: 2:43
